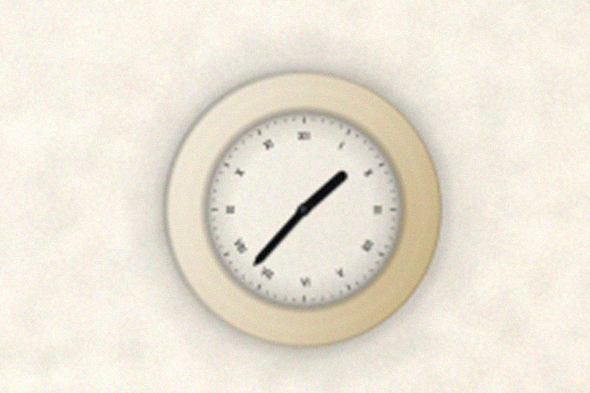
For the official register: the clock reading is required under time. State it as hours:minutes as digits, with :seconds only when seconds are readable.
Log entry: 1:37
